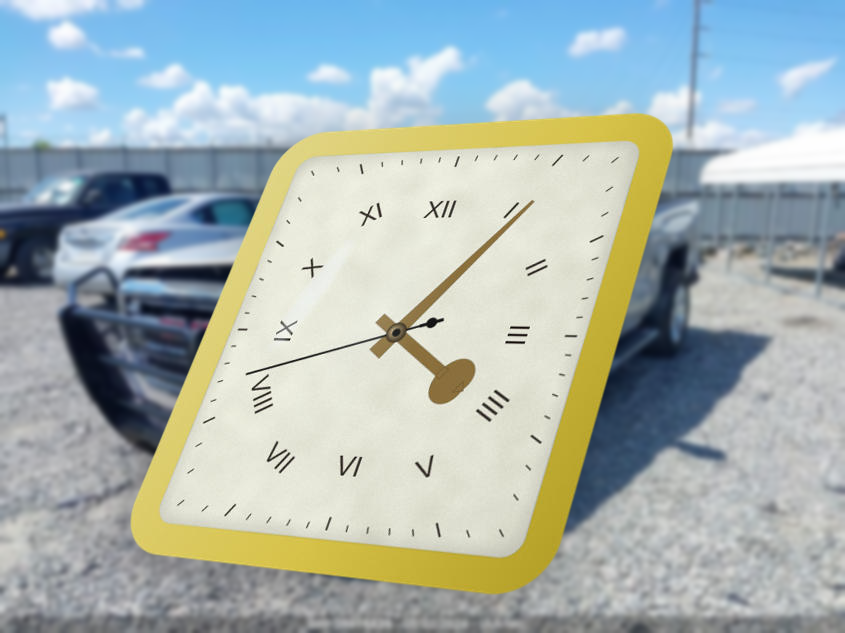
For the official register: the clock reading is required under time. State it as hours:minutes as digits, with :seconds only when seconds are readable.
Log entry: 4:05:42
